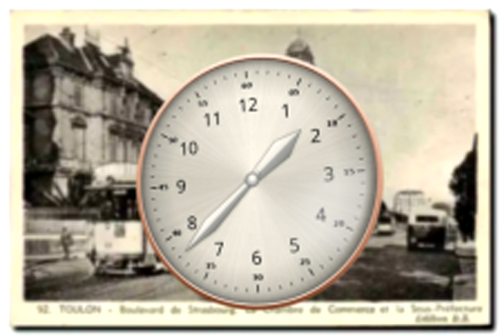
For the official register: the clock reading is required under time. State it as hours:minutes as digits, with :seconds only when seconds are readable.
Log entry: 1:38
